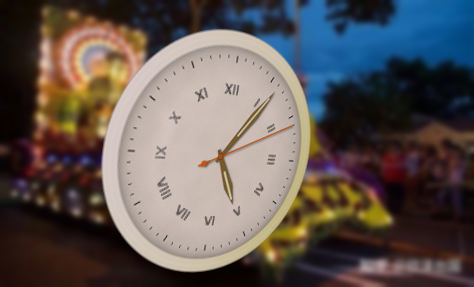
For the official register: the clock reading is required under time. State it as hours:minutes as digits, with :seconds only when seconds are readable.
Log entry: 5:06:11
